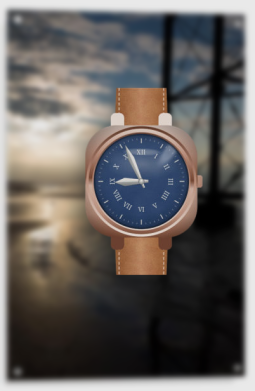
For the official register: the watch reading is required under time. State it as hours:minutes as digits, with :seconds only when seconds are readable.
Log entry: 8:56
